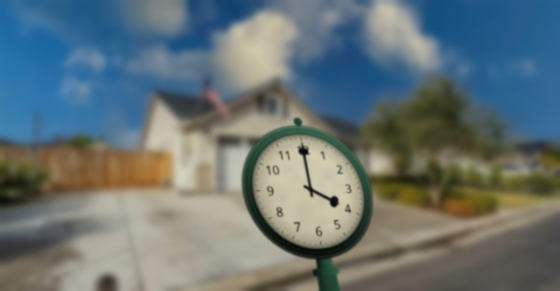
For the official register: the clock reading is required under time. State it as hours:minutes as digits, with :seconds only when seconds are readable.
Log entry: 4:00
